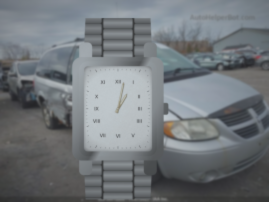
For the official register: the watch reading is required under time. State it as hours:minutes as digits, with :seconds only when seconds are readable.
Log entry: 1:02
